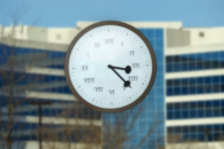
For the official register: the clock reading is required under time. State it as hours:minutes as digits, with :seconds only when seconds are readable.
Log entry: 3:23
